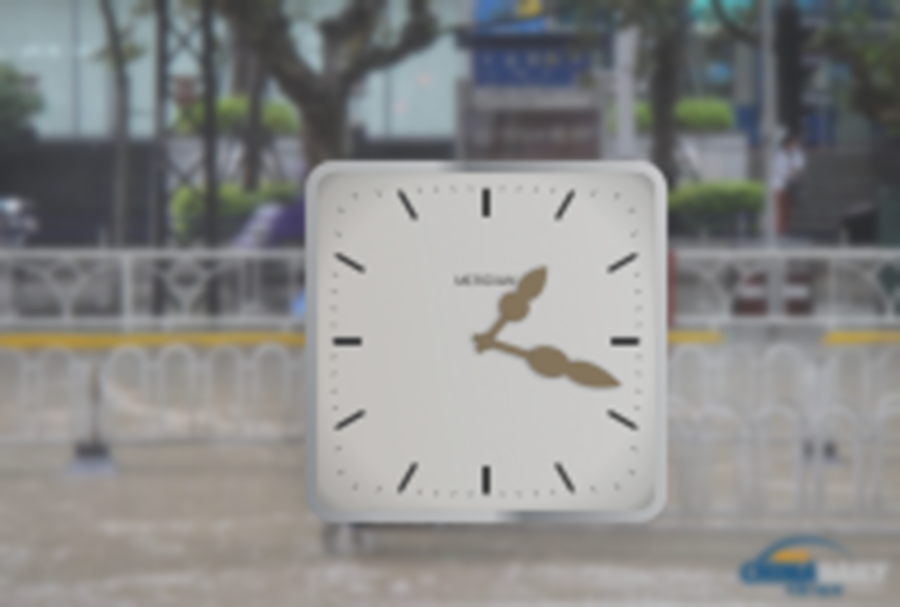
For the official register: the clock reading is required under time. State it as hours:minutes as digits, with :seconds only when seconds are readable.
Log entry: 1:18
